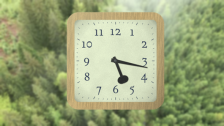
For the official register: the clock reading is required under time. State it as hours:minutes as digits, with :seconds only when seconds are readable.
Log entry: 5:17
